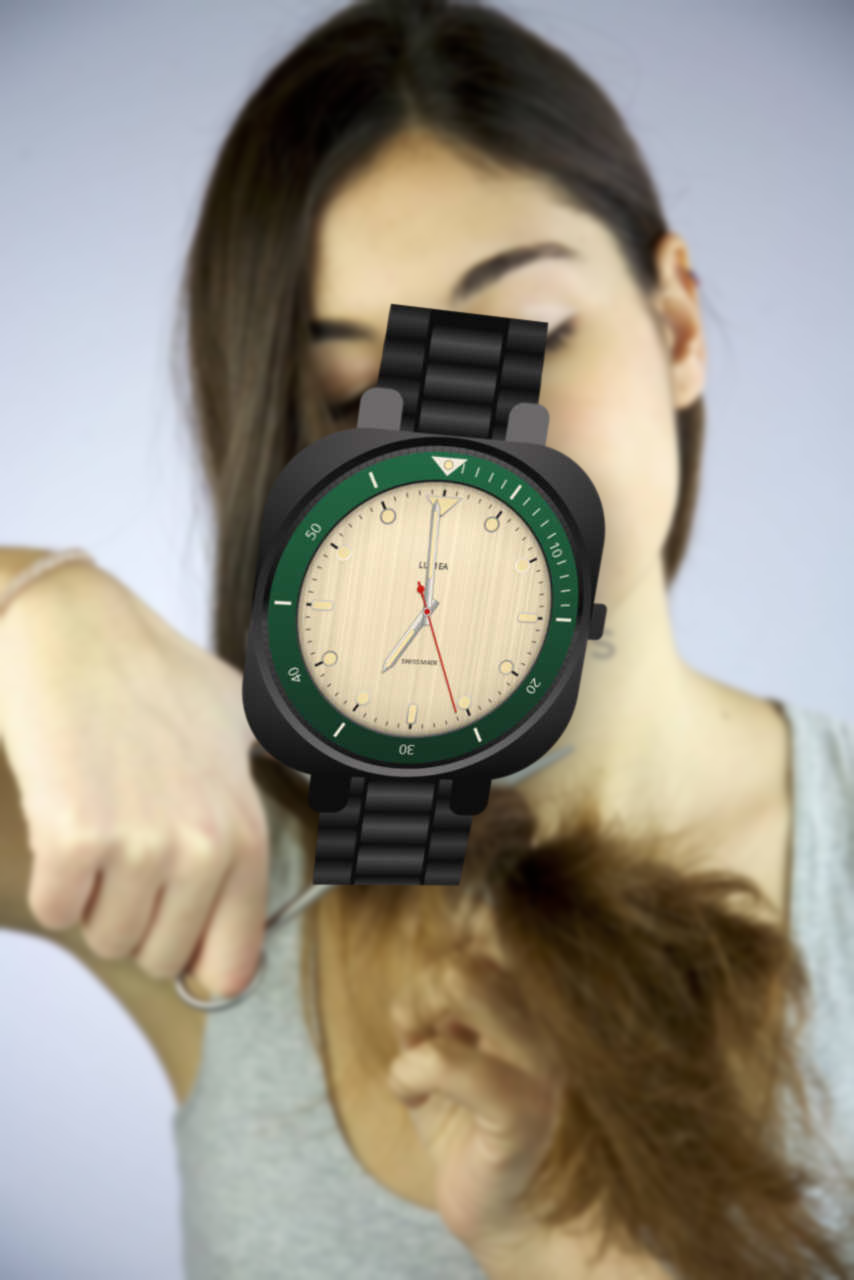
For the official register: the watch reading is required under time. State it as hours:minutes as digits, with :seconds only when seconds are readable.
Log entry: 6:59:26
